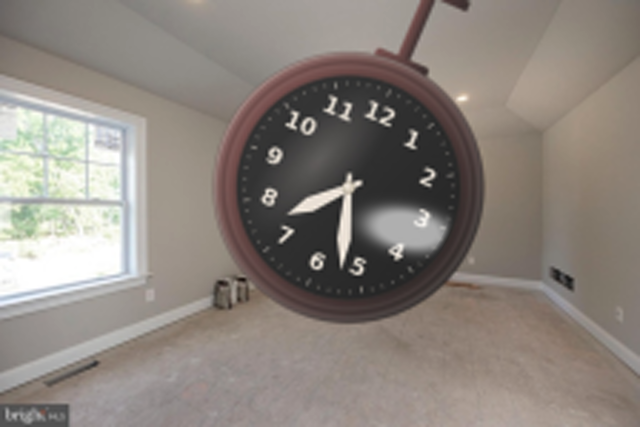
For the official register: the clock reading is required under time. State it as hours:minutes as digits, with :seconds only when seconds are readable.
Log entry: 7:27
